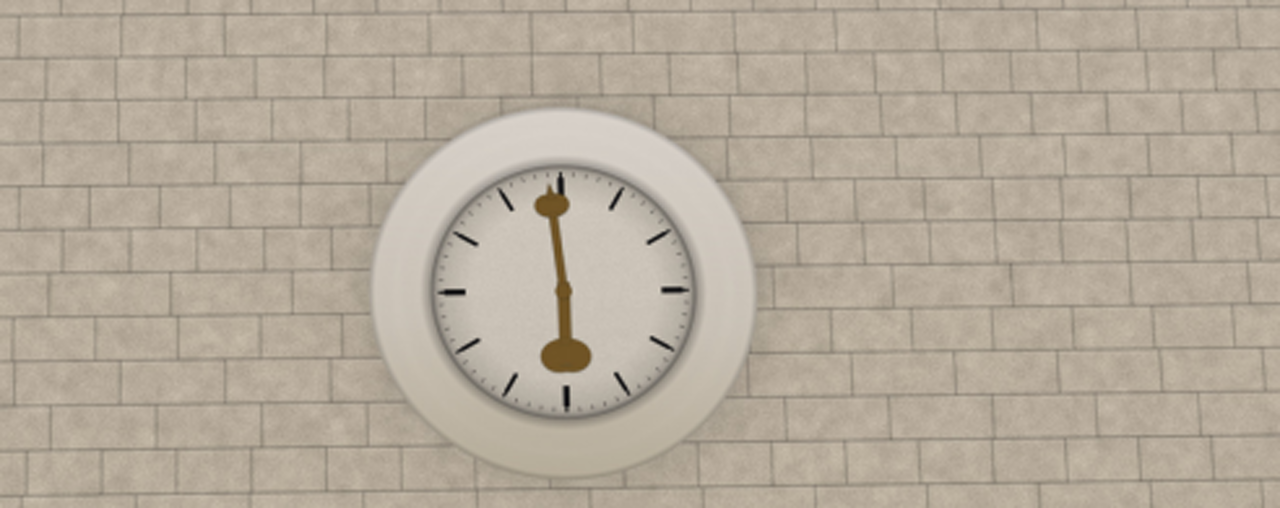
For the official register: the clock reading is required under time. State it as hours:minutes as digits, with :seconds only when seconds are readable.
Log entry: 5:59
